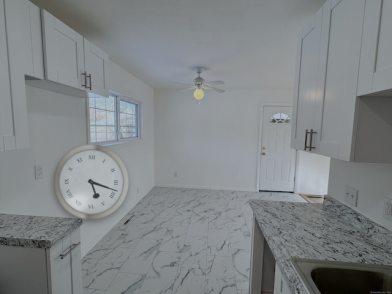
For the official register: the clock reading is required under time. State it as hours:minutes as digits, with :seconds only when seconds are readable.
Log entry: 5:18
